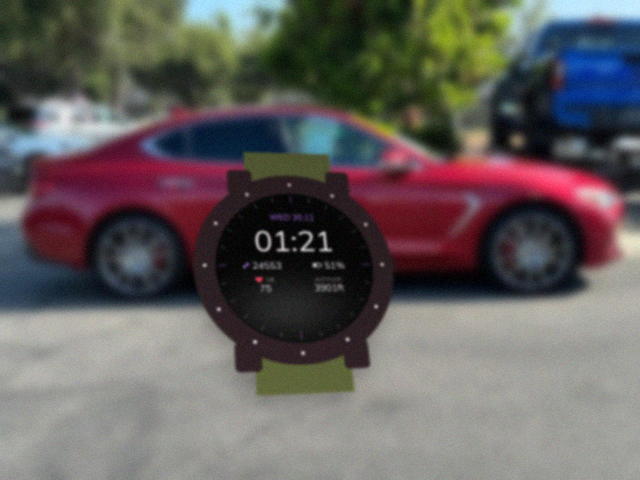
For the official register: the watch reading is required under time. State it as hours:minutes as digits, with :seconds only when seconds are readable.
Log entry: 1:21
